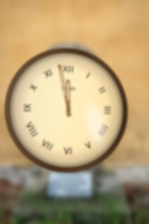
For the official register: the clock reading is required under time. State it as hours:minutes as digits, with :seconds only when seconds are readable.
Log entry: 11:58
